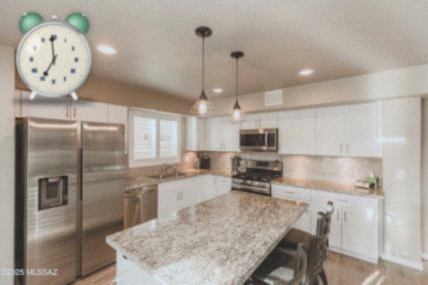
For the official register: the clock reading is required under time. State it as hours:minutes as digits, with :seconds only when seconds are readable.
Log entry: 6:59
